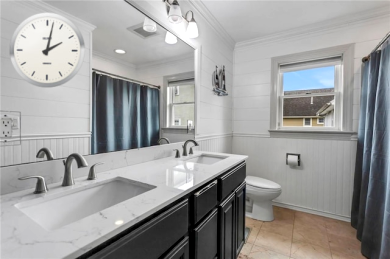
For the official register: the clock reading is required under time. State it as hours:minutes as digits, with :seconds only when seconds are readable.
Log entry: 2:02
